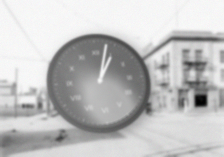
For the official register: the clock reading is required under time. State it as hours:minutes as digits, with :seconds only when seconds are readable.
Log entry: 1:03
